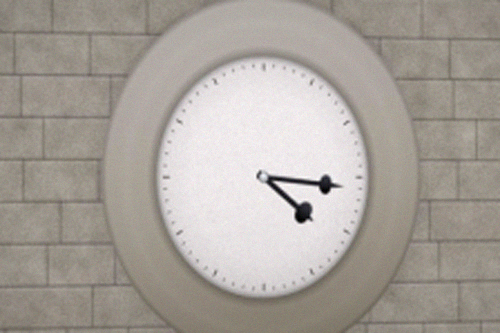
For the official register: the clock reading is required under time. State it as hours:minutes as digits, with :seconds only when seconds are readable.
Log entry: 4:16
